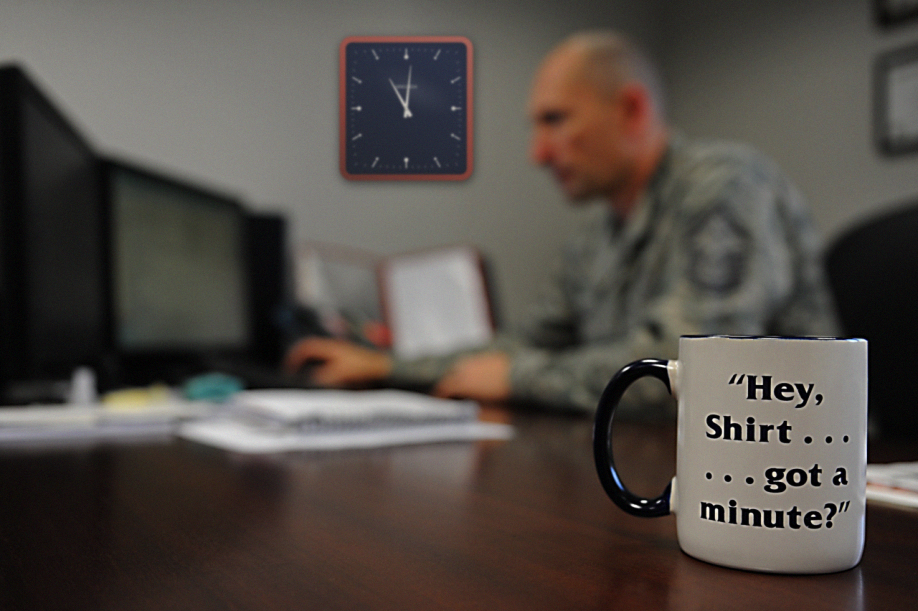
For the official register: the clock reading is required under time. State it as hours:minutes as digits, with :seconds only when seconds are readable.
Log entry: 11:01
